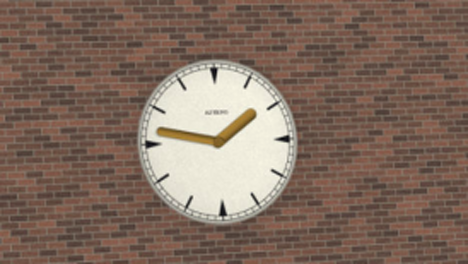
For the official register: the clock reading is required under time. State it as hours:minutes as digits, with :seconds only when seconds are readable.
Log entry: 1:47
